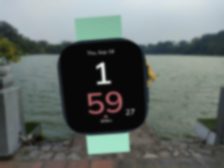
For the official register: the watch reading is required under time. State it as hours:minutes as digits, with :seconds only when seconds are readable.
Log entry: 1:59
